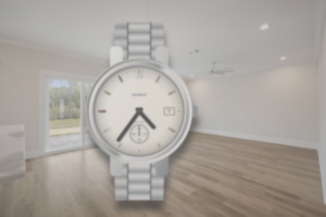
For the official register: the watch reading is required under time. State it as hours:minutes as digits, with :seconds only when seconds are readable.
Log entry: 4:36
